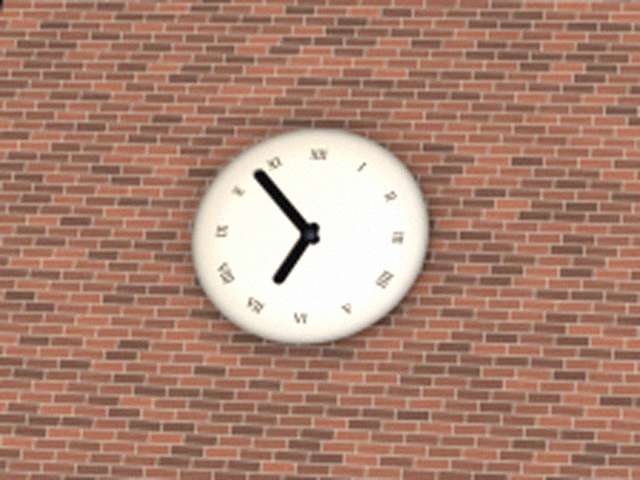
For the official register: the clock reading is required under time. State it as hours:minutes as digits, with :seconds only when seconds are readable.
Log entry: 6:53
